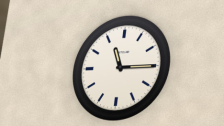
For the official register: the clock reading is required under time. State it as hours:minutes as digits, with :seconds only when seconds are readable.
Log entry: 11:15
